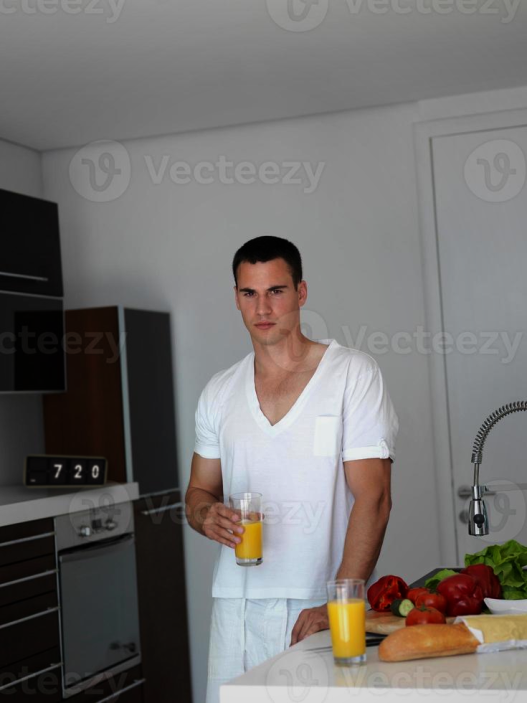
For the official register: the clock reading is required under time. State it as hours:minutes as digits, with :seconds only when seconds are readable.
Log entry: 7:20
